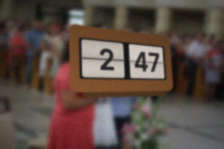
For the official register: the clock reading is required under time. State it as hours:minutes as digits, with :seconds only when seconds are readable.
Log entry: 2:47
